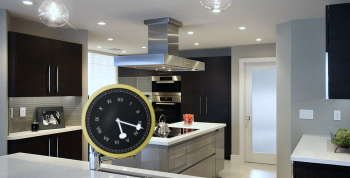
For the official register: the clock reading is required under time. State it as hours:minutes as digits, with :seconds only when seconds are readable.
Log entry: 5:17
